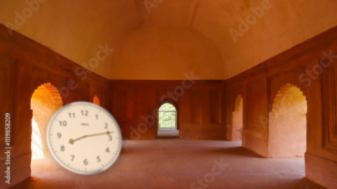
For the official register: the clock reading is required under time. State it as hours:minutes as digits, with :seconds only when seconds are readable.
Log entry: 8:13
